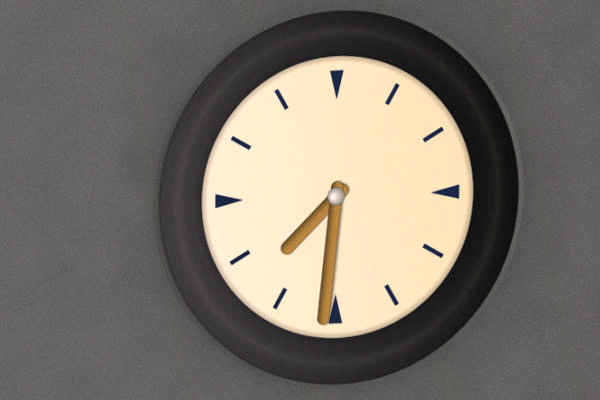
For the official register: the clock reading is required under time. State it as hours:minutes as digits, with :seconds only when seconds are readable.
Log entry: 7:31
